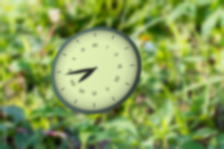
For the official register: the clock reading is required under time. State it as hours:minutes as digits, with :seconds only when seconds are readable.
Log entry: 7:44
